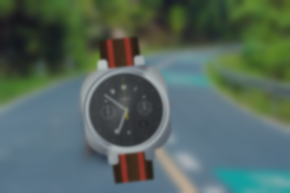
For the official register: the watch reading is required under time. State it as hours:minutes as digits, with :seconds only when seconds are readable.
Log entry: 6:52
